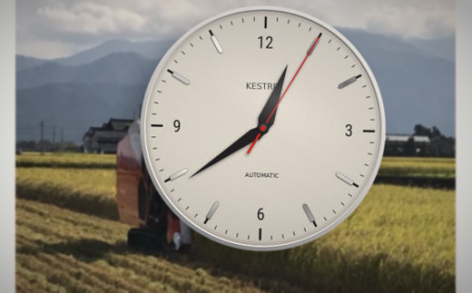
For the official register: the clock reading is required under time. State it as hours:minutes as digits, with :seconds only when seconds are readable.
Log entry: 12:39:05
